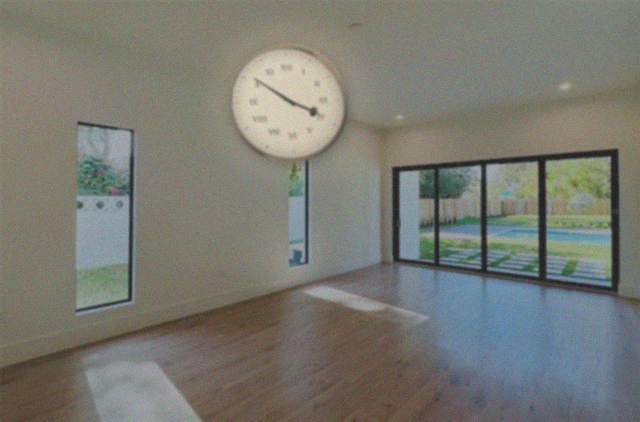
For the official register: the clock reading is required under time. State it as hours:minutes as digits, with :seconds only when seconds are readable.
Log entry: 3:51
